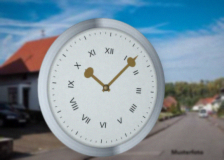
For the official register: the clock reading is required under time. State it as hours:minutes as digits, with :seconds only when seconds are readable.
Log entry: 10:07
